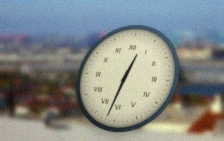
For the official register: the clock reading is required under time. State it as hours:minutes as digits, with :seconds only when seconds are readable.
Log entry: 12:32
